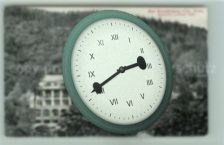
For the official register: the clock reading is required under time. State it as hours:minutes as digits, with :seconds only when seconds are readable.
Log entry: 2:41
